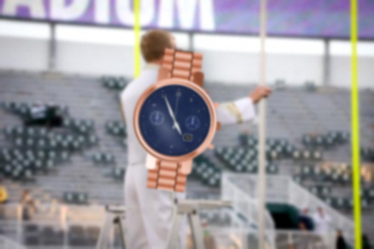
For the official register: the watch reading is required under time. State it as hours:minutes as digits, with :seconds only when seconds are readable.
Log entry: 4:55
